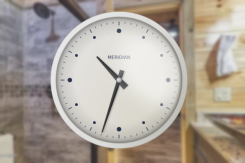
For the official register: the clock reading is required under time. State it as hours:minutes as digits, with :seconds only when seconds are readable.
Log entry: 10:33
